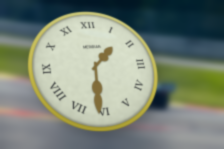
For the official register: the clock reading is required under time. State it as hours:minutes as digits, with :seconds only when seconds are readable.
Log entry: 1:31
